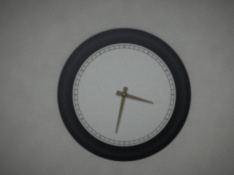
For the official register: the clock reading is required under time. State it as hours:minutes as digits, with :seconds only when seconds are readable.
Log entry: 3:32
